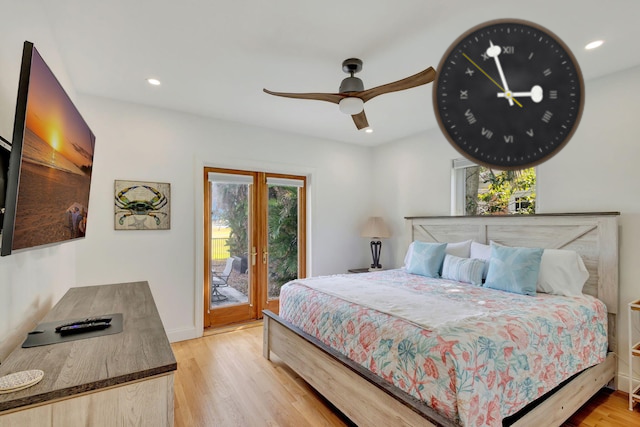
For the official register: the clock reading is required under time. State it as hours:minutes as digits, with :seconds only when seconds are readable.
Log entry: 2:56:52
